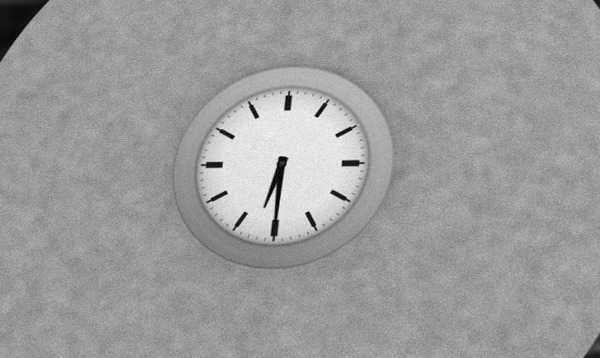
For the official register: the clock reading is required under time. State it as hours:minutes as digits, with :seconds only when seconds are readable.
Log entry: 6:30
